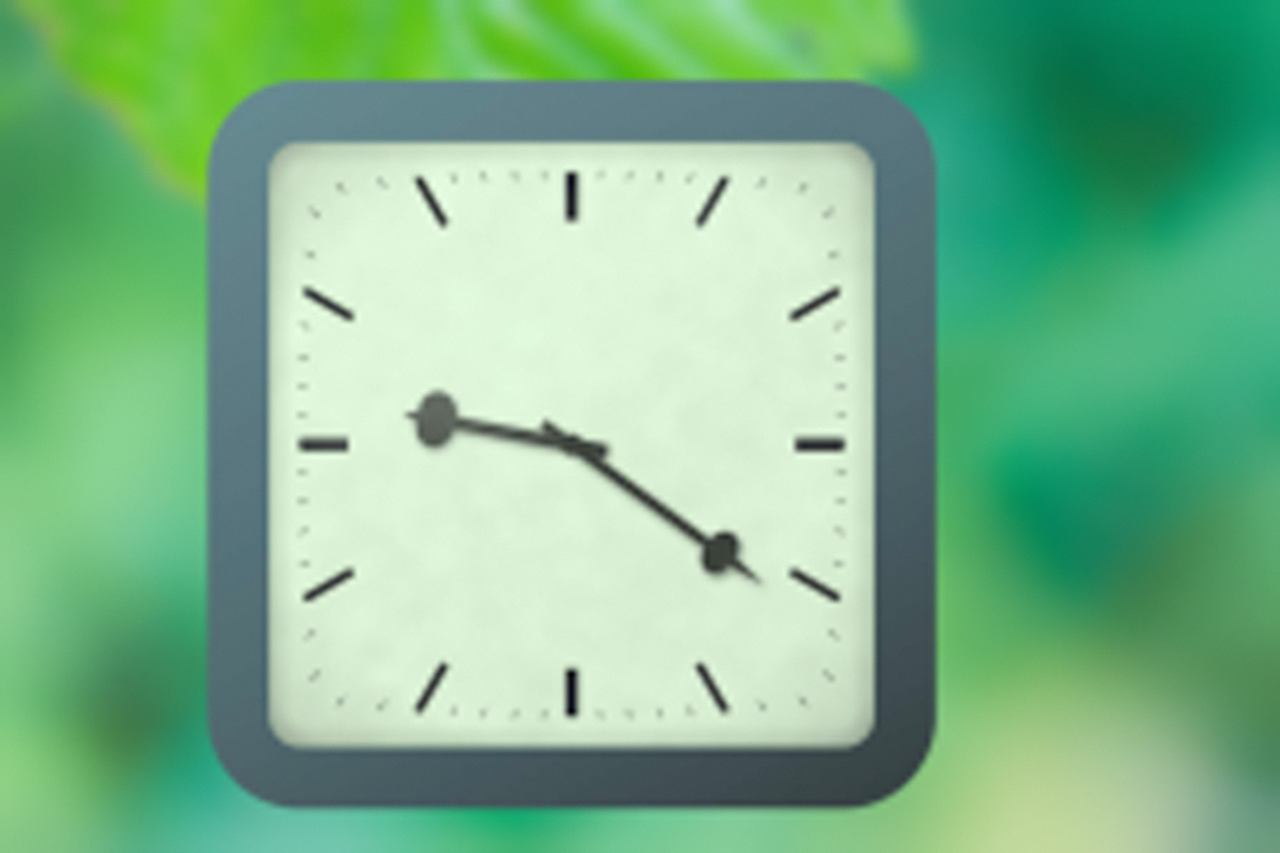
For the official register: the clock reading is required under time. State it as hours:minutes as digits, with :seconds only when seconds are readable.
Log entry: 9:21
